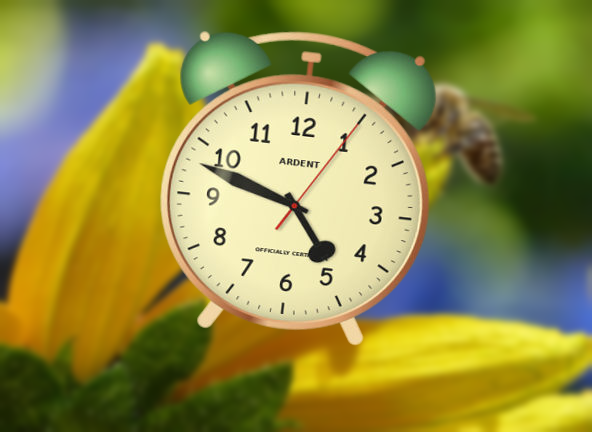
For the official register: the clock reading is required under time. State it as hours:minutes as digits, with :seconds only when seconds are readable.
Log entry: 4:48:05
